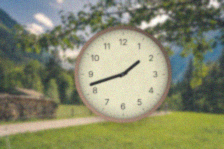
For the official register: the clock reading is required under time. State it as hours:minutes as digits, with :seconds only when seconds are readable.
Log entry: 1:42
